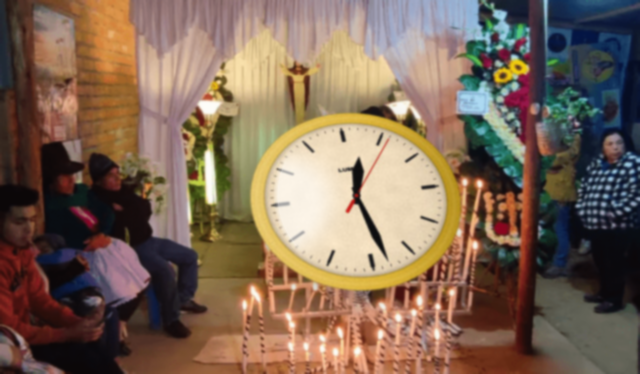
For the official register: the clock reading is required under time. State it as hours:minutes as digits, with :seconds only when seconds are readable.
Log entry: 12:28:06
